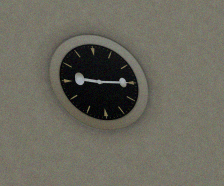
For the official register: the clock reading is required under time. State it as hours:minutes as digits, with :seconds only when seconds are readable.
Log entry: 9:15
